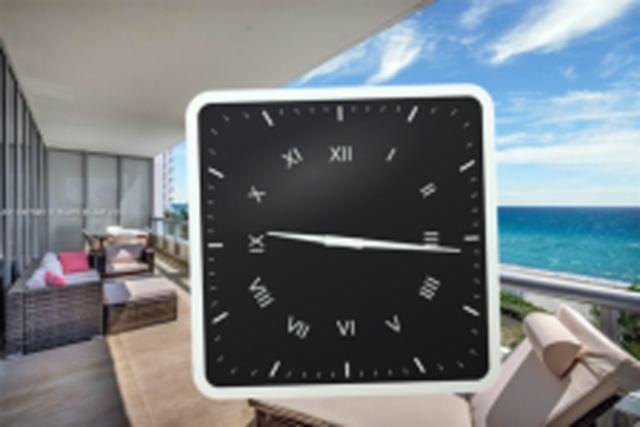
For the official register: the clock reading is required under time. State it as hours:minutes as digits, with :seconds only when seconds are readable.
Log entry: 9:16
